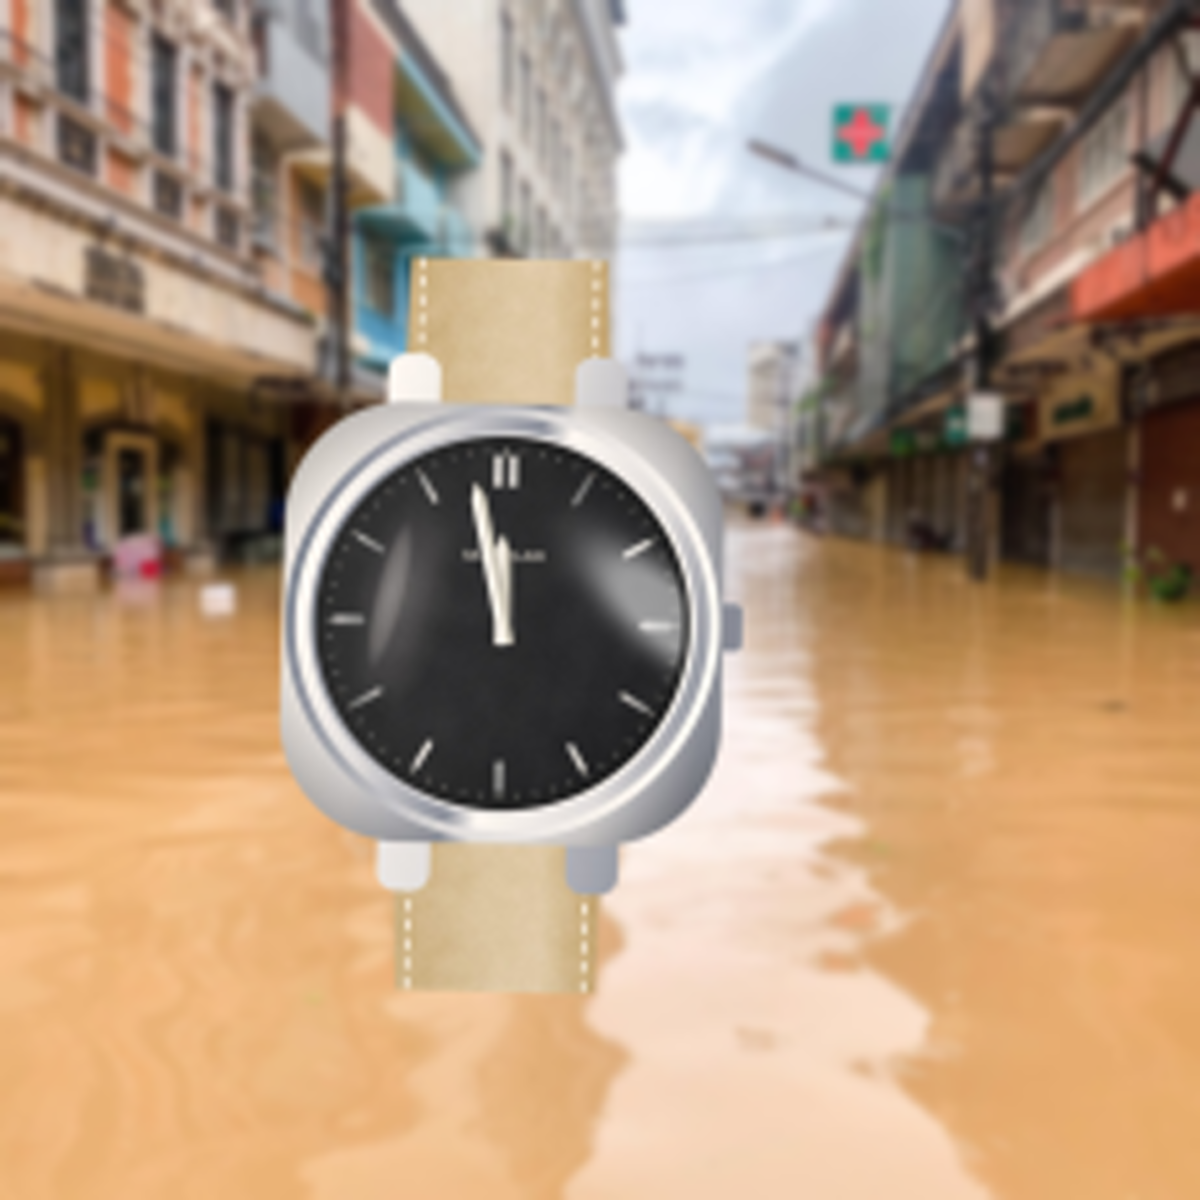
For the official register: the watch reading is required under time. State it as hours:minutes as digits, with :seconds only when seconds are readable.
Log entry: 11:58
